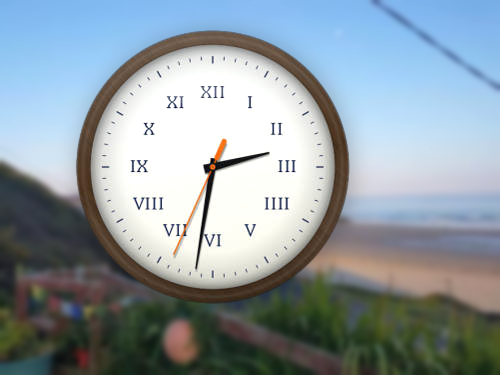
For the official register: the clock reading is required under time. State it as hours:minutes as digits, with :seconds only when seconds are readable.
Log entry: 2:31:34
